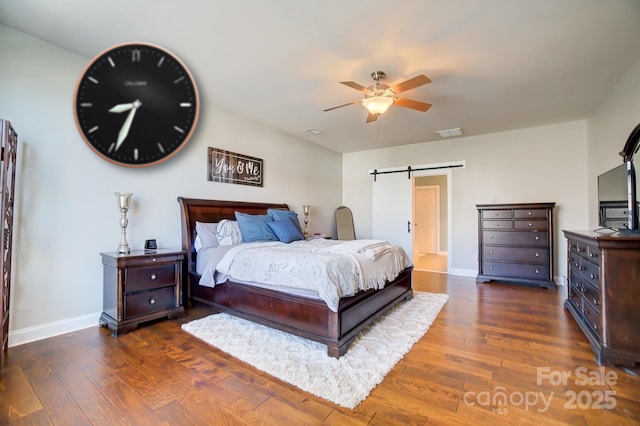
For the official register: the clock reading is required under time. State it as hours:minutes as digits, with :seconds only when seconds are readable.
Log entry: 8:34
